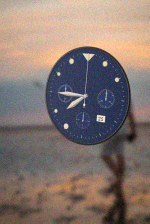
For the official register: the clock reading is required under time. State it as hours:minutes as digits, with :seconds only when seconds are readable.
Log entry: 7:45
